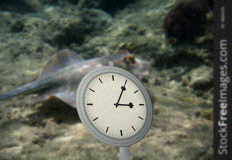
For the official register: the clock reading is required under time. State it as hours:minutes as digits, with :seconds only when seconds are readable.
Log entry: 3:05
